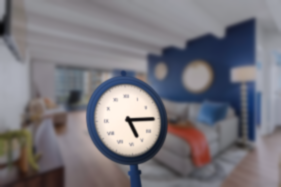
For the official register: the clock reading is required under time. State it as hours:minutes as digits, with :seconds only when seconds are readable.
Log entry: 5:15
